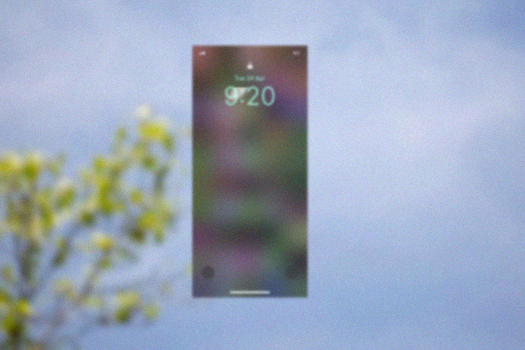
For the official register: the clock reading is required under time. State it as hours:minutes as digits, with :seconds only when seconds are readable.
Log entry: 9:20
